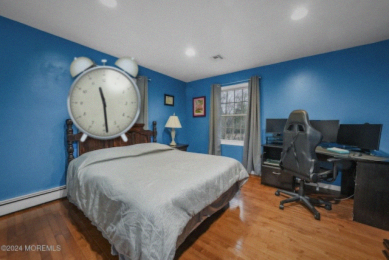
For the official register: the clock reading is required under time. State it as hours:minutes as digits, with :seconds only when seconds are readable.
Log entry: 11:29
